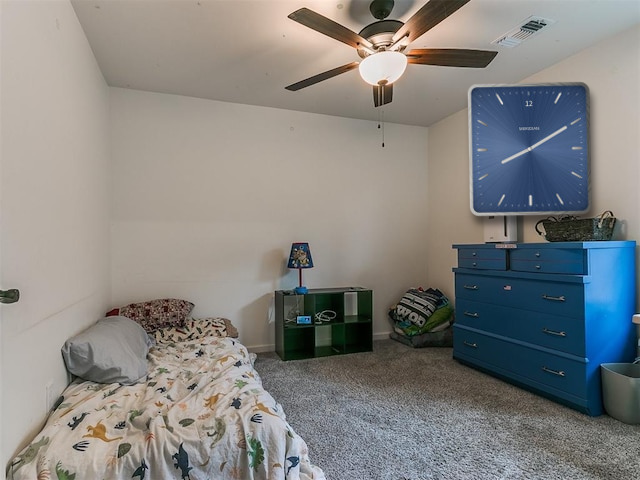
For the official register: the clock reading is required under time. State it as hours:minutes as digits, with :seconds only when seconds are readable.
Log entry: 8:10
